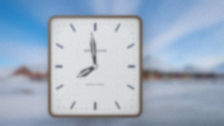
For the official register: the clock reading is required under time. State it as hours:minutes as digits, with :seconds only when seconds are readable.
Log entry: 7:59
